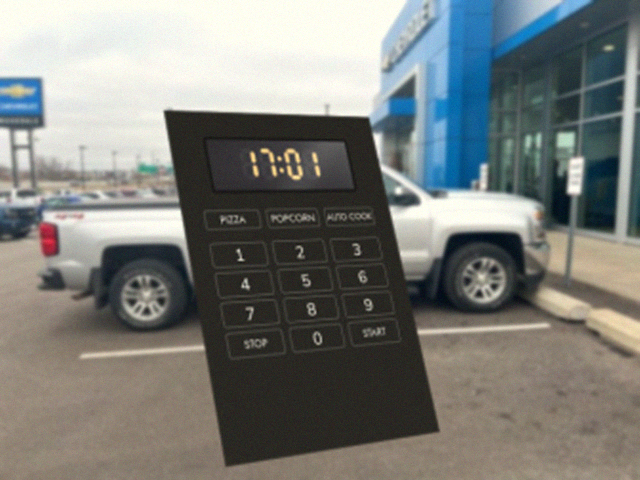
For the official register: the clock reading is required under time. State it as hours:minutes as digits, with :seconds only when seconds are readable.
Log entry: 17:01
